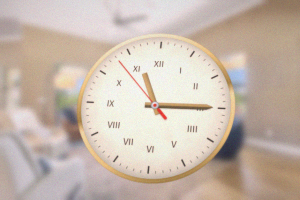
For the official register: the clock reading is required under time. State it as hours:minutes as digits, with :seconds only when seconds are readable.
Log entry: 11:14:53
